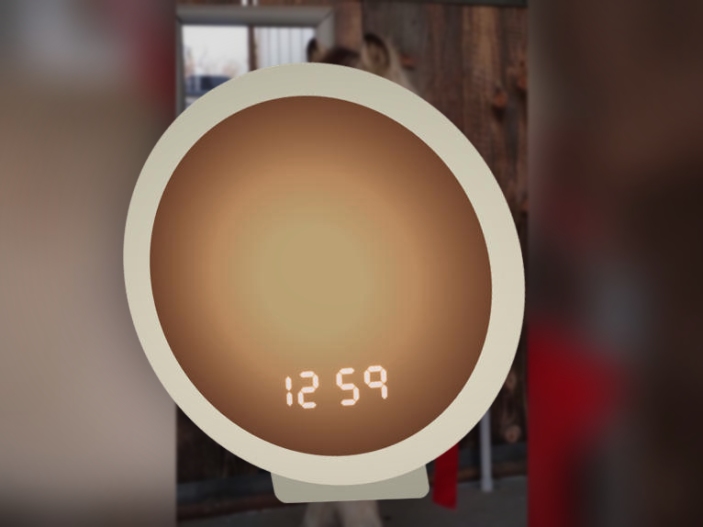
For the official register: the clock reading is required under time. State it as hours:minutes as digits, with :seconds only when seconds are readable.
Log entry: 12:59
